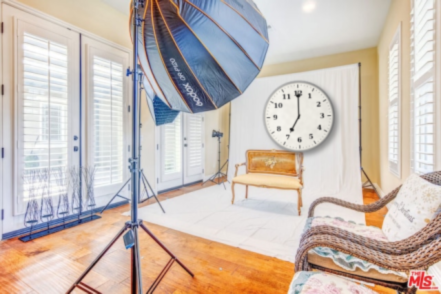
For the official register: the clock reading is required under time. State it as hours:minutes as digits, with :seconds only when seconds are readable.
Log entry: 7:00
